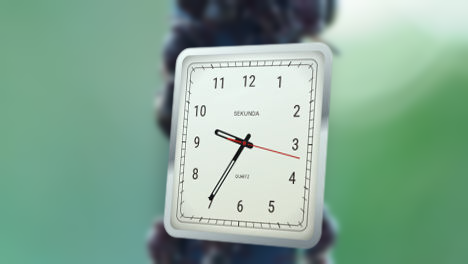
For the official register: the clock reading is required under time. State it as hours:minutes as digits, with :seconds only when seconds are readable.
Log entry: 9:35:17
